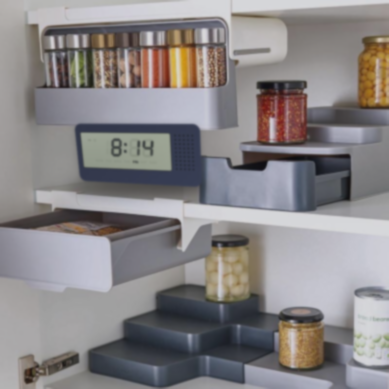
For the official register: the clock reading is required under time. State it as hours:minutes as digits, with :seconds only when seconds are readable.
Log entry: 8:14
